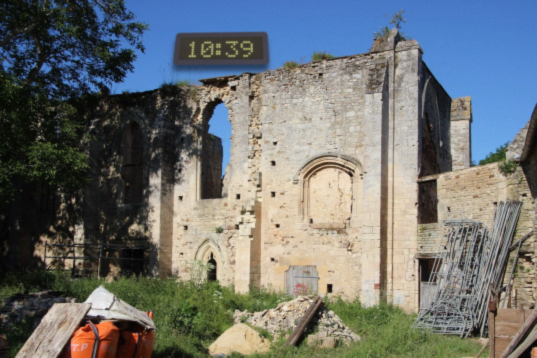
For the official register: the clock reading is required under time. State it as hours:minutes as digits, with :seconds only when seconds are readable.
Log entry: 10:39
